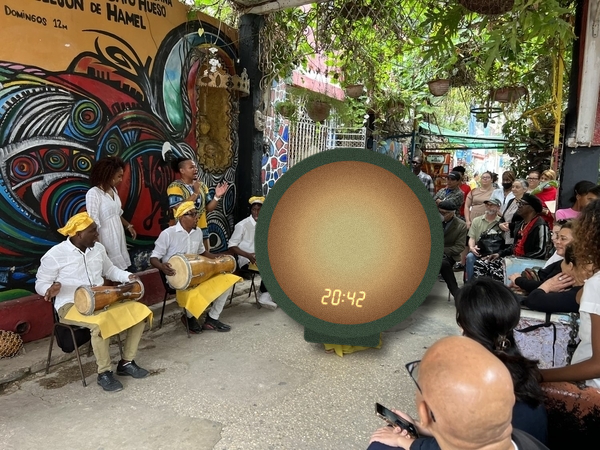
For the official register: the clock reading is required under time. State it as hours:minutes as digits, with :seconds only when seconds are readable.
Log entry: 20:42
